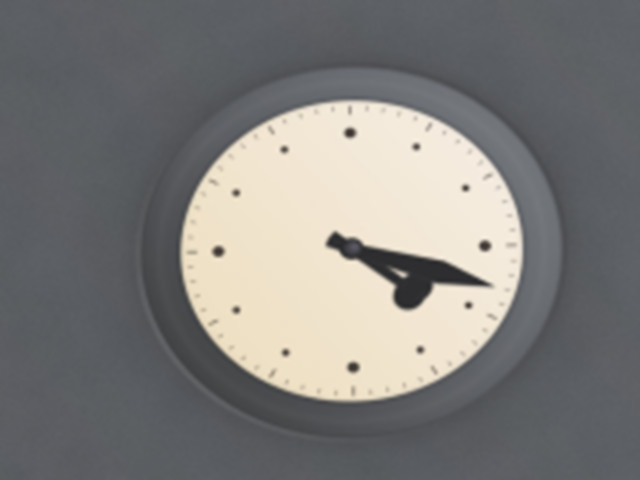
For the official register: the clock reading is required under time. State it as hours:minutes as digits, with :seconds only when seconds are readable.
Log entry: 4:18
